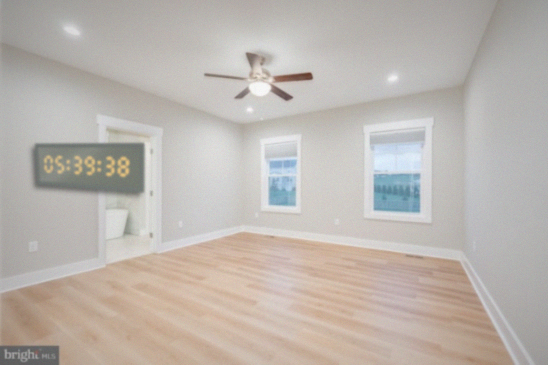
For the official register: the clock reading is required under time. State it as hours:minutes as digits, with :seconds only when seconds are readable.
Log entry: 5:39:38
